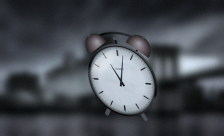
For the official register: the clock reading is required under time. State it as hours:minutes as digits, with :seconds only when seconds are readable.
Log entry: 11:02
